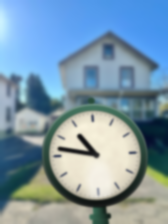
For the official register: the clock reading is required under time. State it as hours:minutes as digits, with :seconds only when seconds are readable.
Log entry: 10:47
